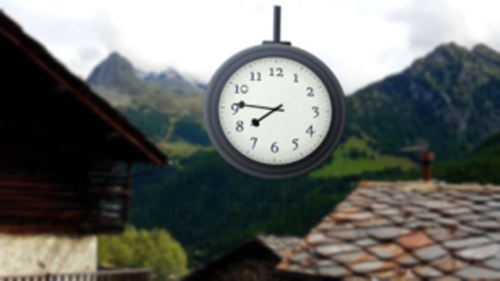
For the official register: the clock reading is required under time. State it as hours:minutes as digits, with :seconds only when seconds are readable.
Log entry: 7:46
